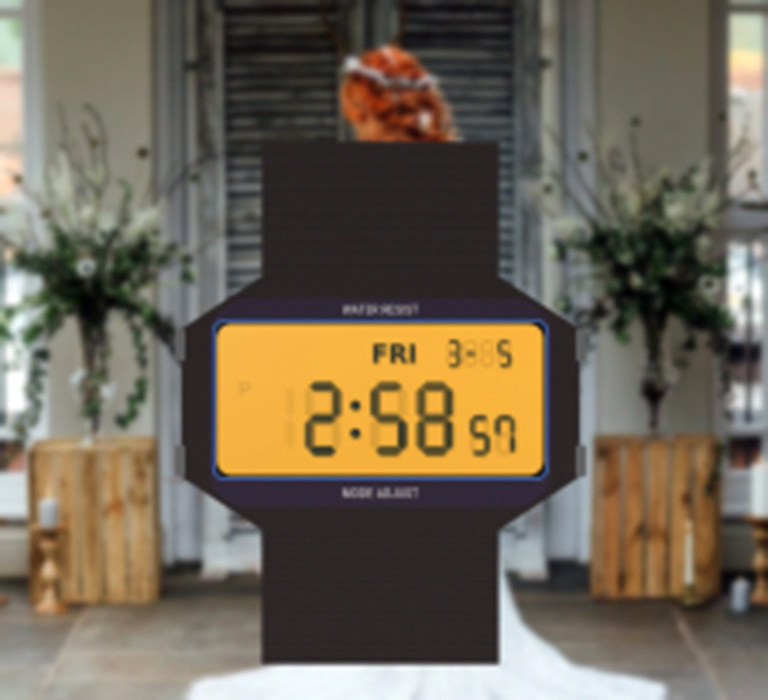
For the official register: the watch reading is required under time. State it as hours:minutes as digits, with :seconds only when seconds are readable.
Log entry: 2:58:57
